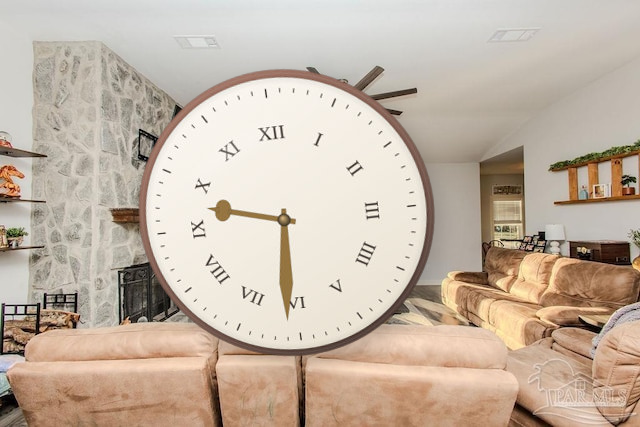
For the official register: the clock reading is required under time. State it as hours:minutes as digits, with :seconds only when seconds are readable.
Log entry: 9:31
